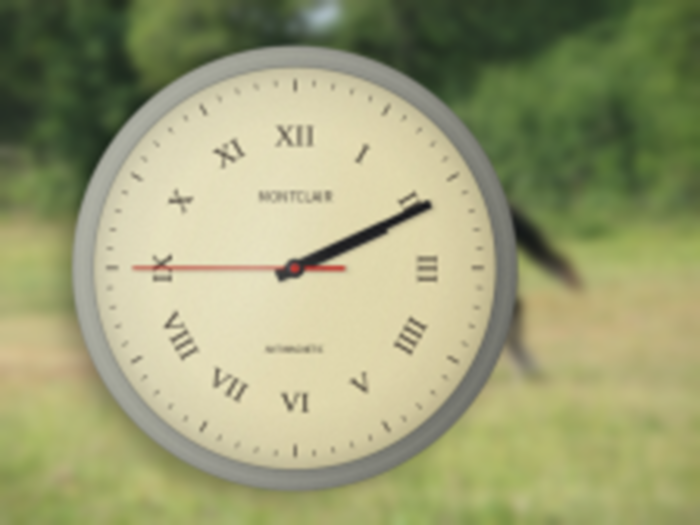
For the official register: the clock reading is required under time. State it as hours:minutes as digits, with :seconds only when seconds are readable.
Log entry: 2:10:45
